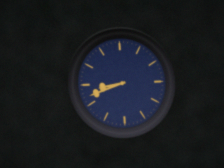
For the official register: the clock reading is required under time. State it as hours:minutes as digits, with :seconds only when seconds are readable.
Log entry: 8:42
